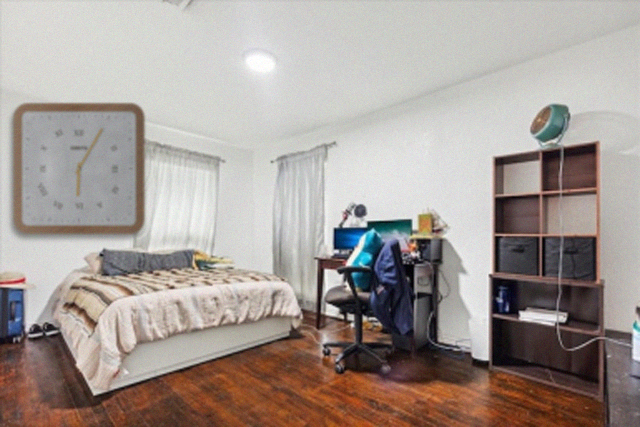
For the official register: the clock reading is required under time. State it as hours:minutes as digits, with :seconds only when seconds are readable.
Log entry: 6:05
